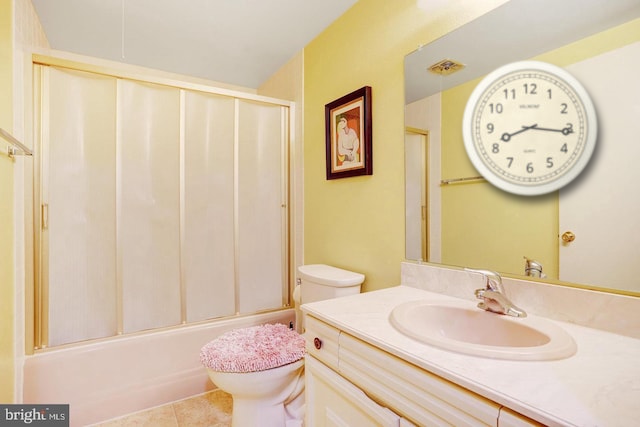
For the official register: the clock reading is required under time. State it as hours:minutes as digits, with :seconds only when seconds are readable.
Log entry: 8:16
